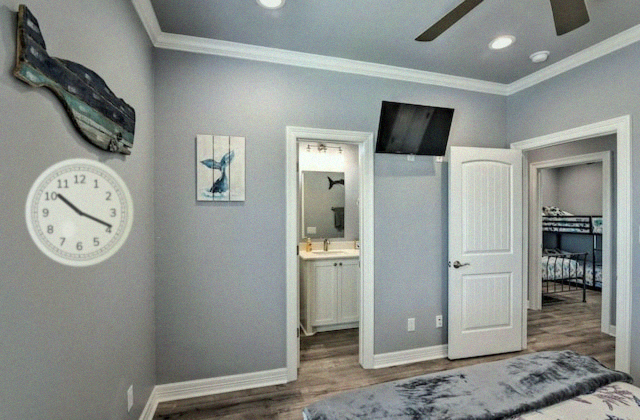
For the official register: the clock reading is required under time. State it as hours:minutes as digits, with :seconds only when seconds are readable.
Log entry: 10:19
